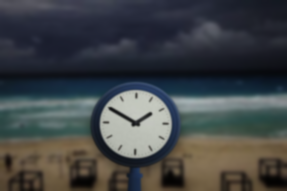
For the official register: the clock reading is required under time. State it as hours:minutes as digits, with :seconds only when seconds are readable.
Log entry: 1:50
